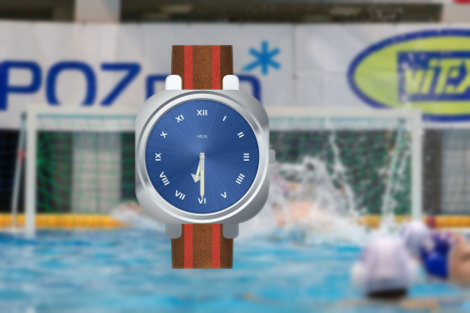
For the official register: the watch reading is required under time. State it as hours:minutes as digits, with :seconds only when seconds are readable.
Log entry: 6:30
